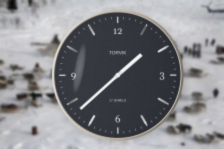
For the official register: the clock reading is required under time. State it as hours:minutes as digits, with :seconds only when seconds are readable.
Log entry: 1:38
